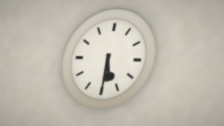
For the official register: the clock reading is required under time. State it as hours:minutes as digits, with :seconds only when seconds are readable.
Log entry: 5:30
